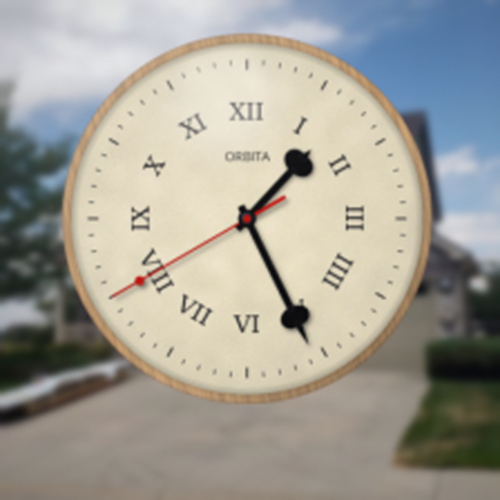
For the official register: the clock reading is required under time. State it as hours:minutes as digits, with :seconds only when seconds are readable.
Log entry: 1:25:40
